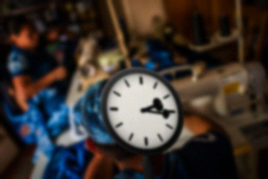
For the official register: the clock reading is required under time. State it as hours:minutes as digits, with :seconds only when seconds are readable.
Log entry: 2:16
